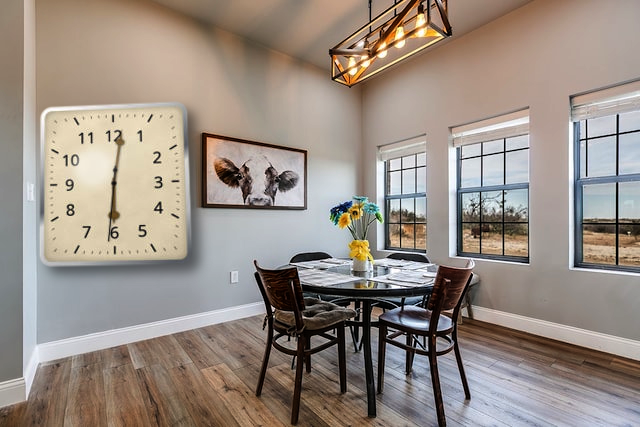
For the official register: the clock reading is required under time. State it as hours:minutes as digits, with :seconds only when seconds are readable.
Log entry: 6:01:31
